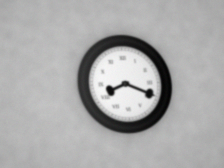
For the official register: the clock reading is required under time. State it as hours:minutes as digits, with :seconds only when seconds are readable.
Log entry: 8:19
